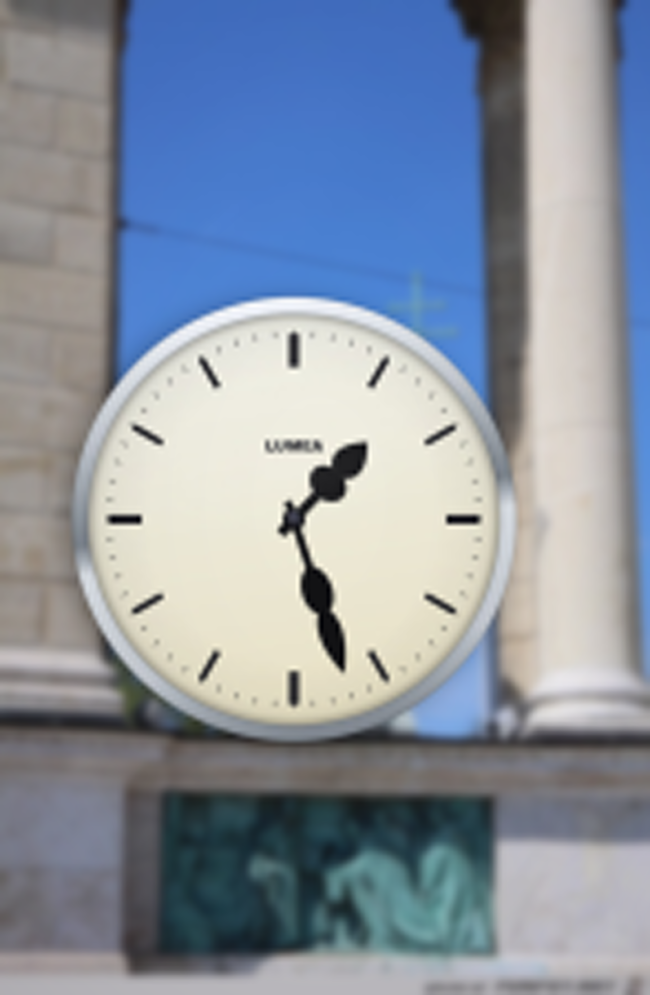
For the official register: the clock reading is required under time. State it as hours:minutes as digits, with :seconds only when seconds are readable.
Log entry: 1:27
